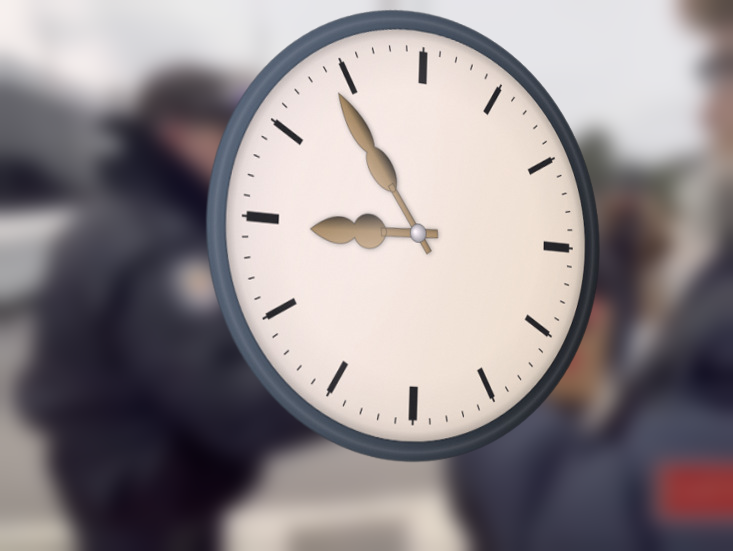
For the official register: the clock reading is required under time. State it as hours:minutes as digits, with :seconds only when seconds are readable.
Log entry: 8:54
